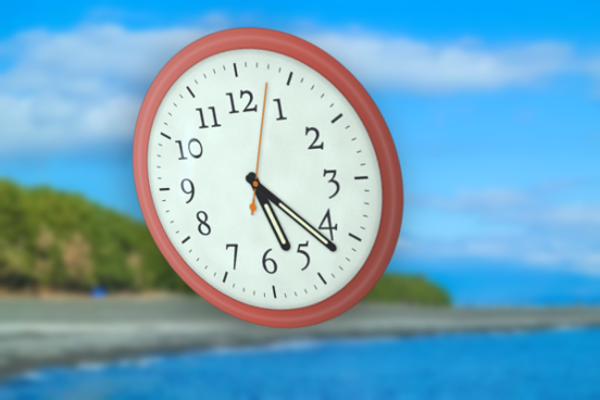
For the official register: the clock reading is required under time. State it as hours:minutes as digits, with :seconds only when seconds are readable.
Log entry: 5:22:03
